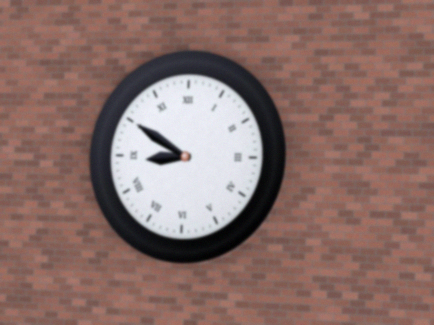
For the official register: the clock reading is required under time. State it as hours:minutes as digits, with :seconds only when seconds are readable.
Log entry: 8:50
